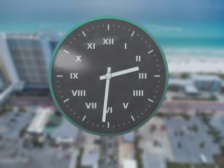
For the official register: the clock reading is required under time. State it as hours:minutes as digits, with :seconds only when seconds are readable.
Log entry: 2:31
